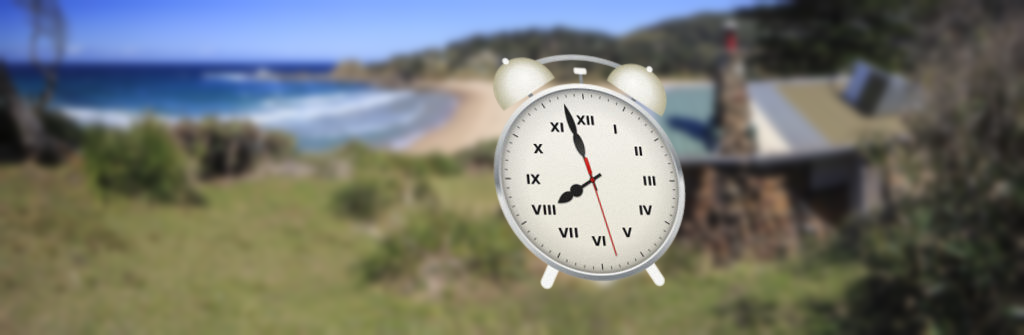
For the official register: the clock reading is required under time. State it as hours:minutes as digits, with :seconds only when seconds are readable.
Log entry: 7:57:28
